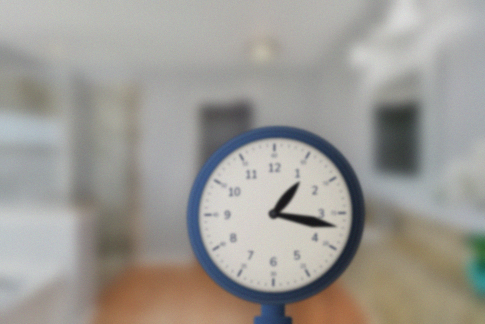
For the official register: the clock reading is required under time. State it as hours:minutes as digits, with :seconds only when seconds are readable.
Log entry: 1:17
